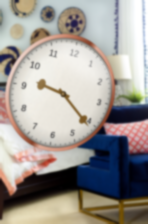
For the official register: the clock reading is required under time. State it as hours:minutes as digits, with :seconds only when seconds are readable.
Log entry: 9:21
